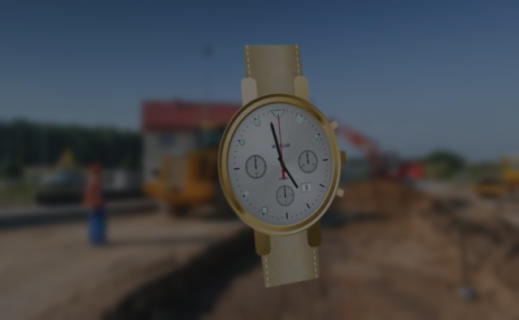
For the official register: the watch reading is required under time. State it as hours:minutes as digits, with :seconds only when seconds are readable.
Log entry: 4:58
